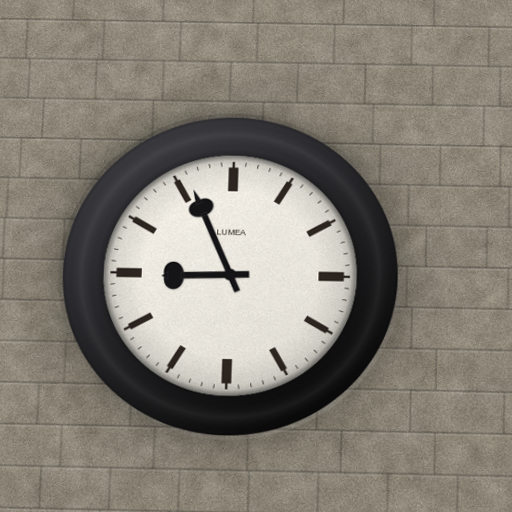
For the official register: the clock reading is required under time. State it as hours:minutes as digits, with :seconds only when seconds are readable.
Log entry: 8:56
